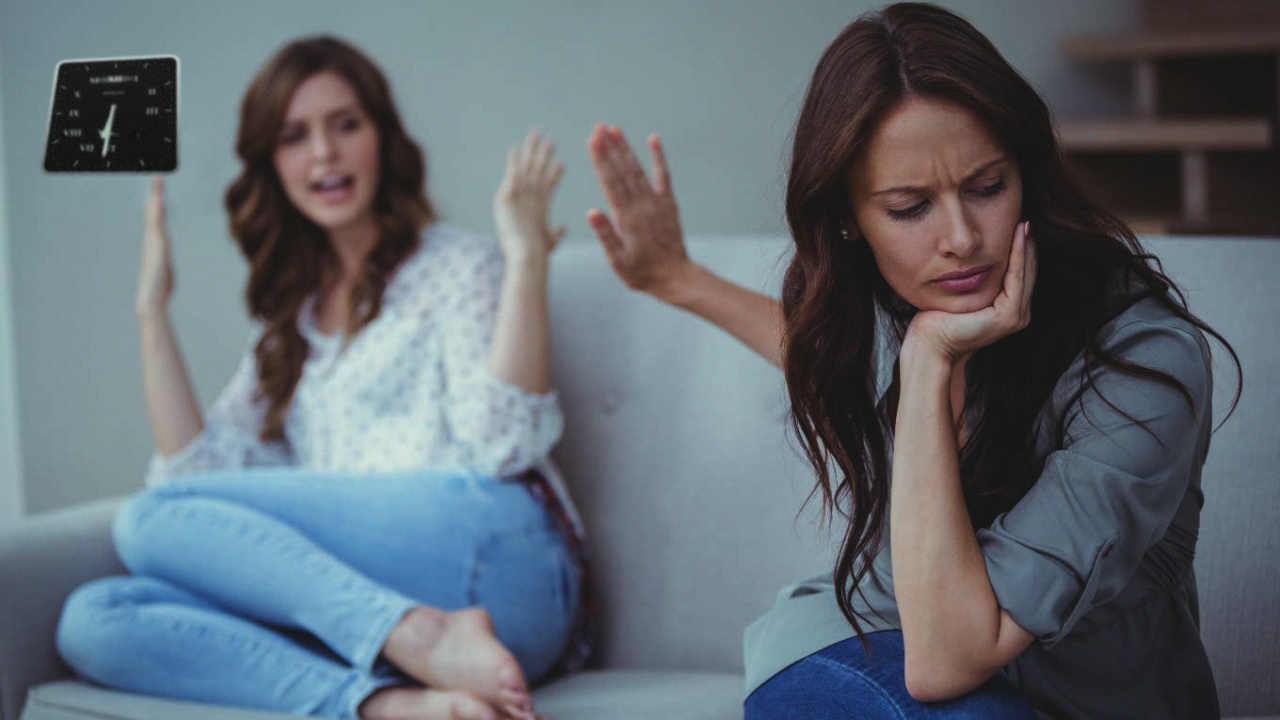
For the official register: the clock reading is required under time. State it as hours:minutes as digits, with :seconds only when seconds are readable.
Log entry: 6:31
